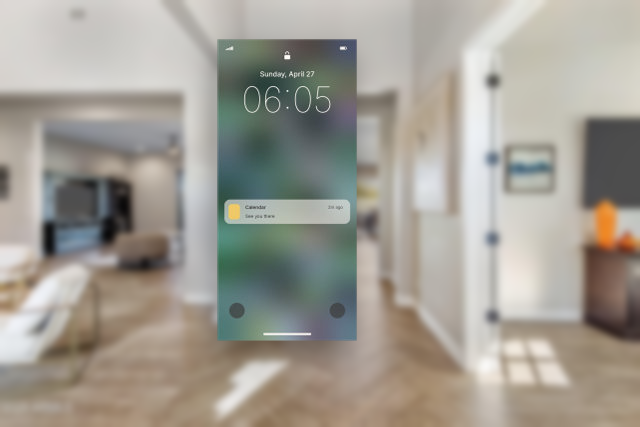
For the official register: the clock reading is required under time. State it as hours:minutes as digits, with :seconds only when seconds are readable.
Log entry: 6:05
